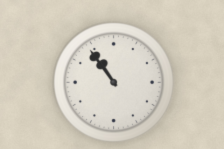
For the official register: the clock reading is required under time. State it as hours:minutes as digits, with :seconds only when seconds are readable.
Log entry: 10:54
